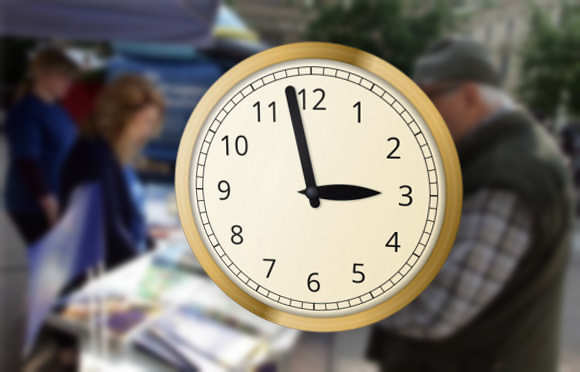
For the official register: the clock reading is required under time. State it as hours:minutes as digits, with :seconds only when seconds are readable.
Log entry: 2:58
